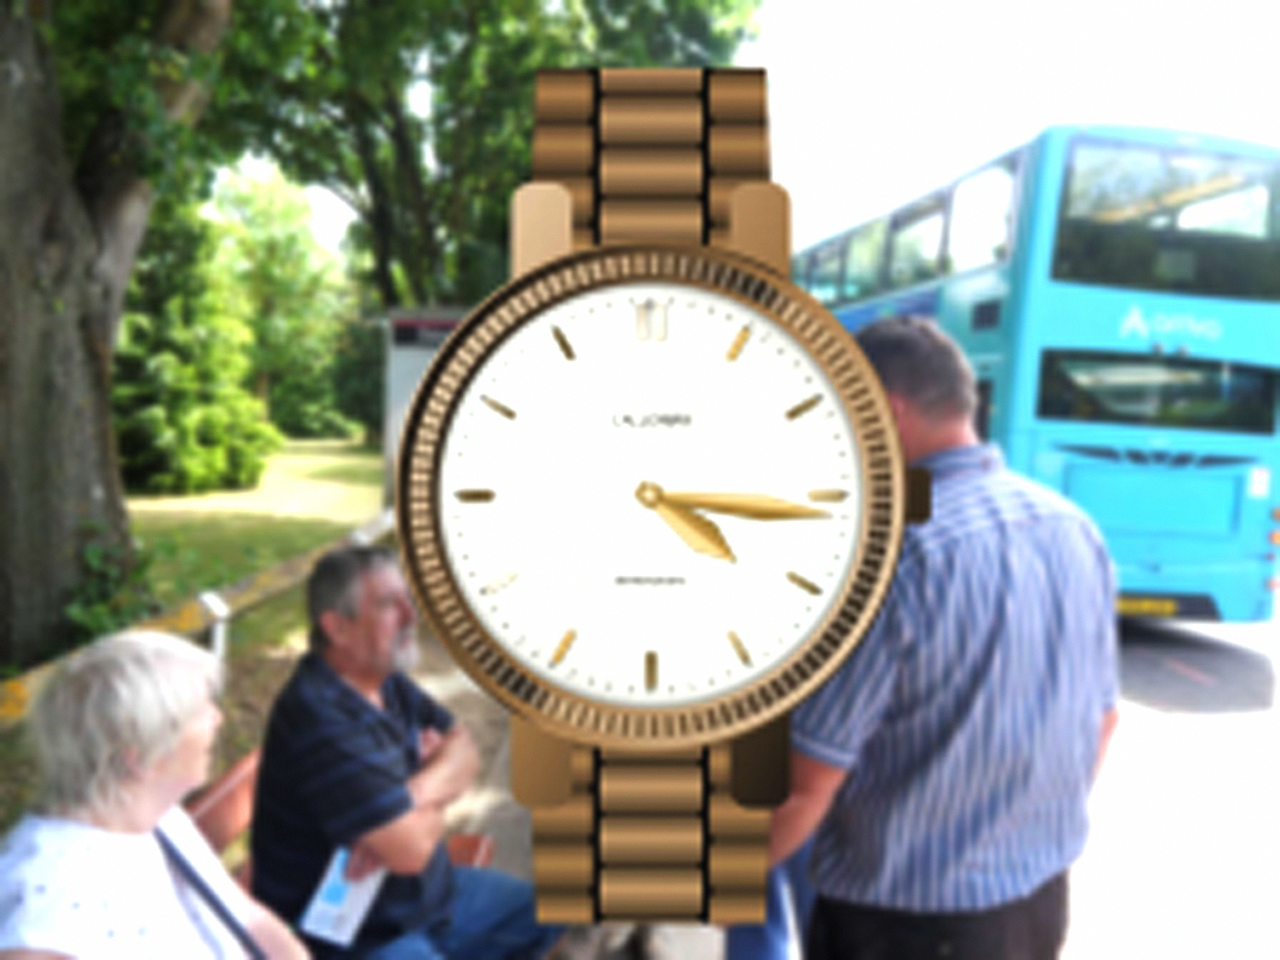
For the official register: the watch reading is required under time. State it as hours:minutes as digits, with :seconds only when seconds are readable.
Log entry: 4:16
